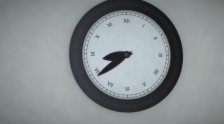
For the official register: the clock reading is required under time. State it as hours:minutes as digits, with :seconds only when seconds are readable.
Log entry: 8:39
